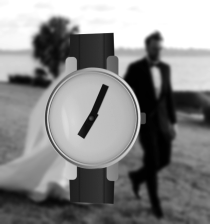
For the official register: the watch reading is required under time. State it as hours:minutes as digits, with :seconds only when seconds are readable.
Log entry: 7:04
